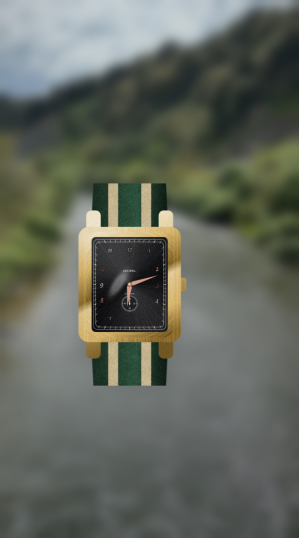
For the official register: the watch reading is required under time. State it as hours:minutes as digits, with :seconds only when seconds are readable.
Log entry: 6:12
